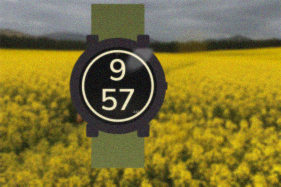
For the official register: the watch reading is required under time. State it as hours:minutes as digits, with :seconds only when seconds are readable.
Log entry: 9:57
